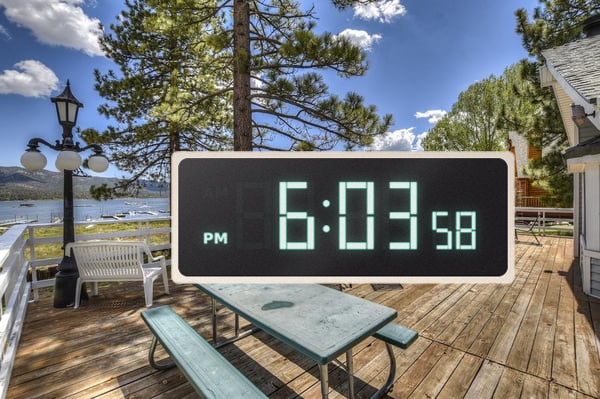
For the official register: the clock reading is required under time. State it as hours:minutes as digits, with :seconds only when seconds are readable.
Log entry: 6:03:58
